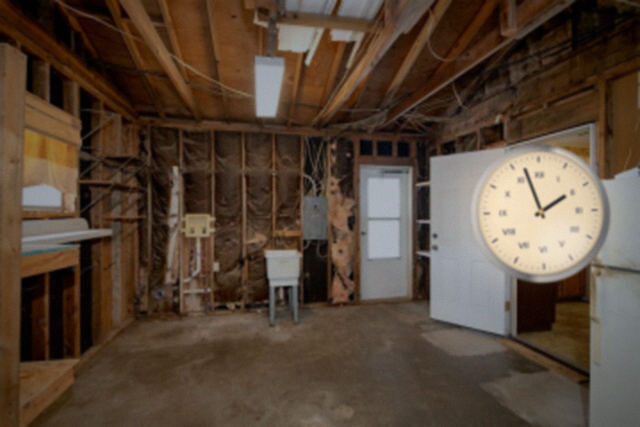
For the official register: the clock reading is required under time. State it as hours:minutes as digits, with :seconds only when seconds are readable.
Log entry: 1:57
